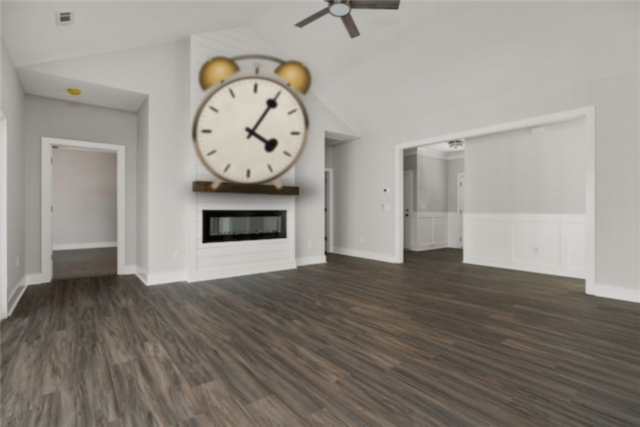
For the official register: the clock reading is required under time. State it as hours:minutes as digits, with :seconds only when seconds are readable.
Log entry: 4:05
